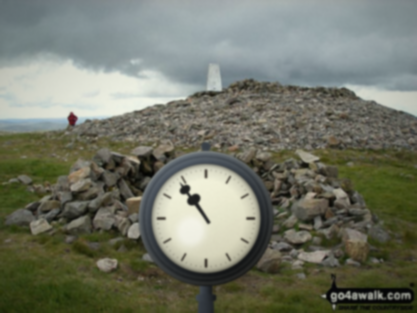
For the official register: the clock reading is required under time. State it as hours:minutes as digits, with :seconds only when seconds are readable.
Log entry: 10:54
